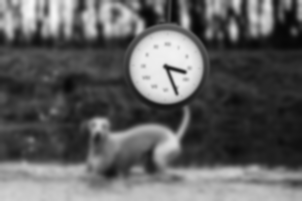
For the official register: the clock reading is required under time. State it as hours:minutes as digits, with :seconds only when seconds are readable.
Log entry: 3:26
